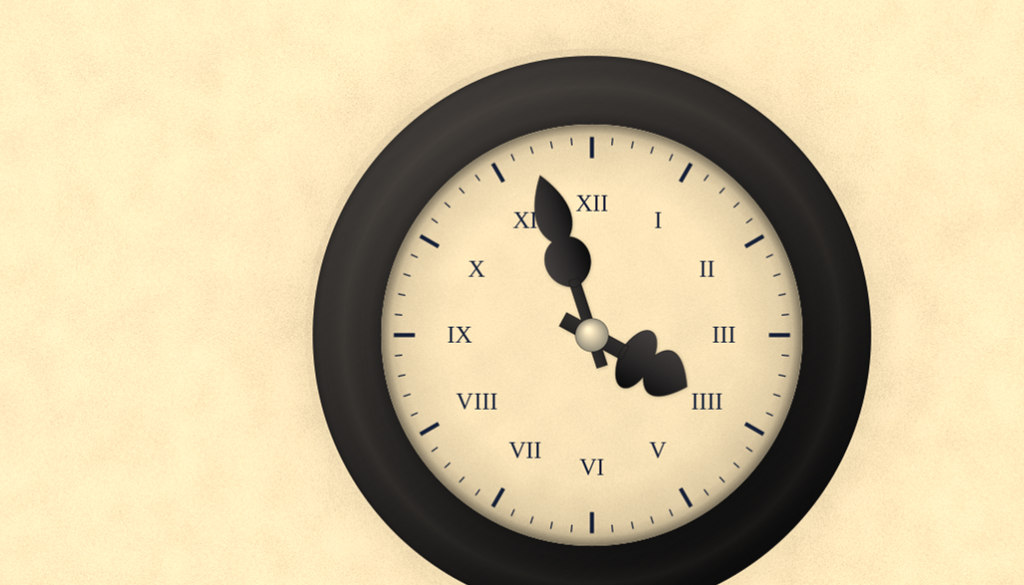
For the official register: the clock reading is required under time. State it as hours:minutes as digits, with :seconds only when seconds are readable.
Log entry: 3:57
